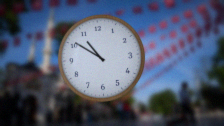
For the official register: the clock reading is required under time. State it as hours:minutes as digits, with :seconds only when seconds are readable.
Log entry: 10:51
